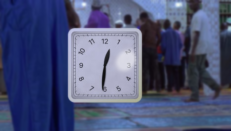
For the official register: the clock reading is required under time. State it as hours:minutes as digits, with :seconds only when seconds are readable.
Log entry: 12:31
